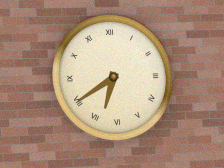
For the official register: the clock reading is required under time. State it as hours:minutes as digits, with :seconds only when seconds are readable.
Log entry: 6:40
